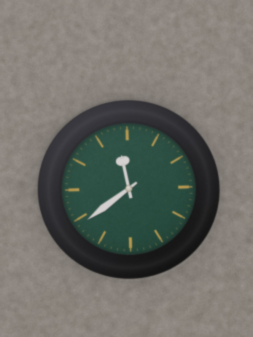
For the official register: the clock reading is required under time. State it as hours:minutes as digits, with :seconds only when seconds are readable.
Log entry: 11:39
